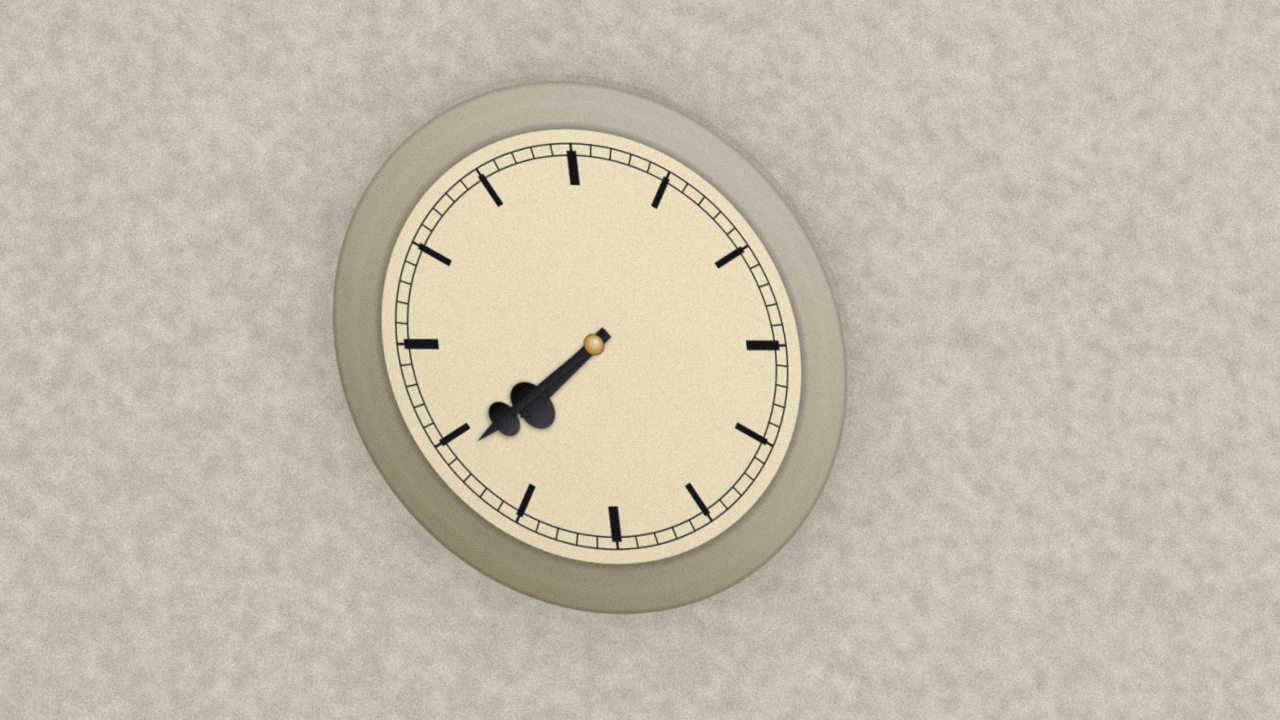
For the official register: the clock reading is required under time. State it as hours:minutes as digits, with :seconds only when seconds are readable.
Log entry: 7:39
